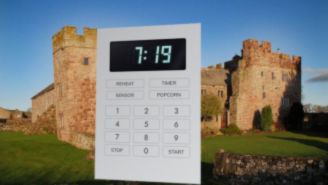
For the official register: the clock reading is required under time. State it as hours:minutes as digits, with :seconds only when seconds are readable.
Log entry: 7:19
